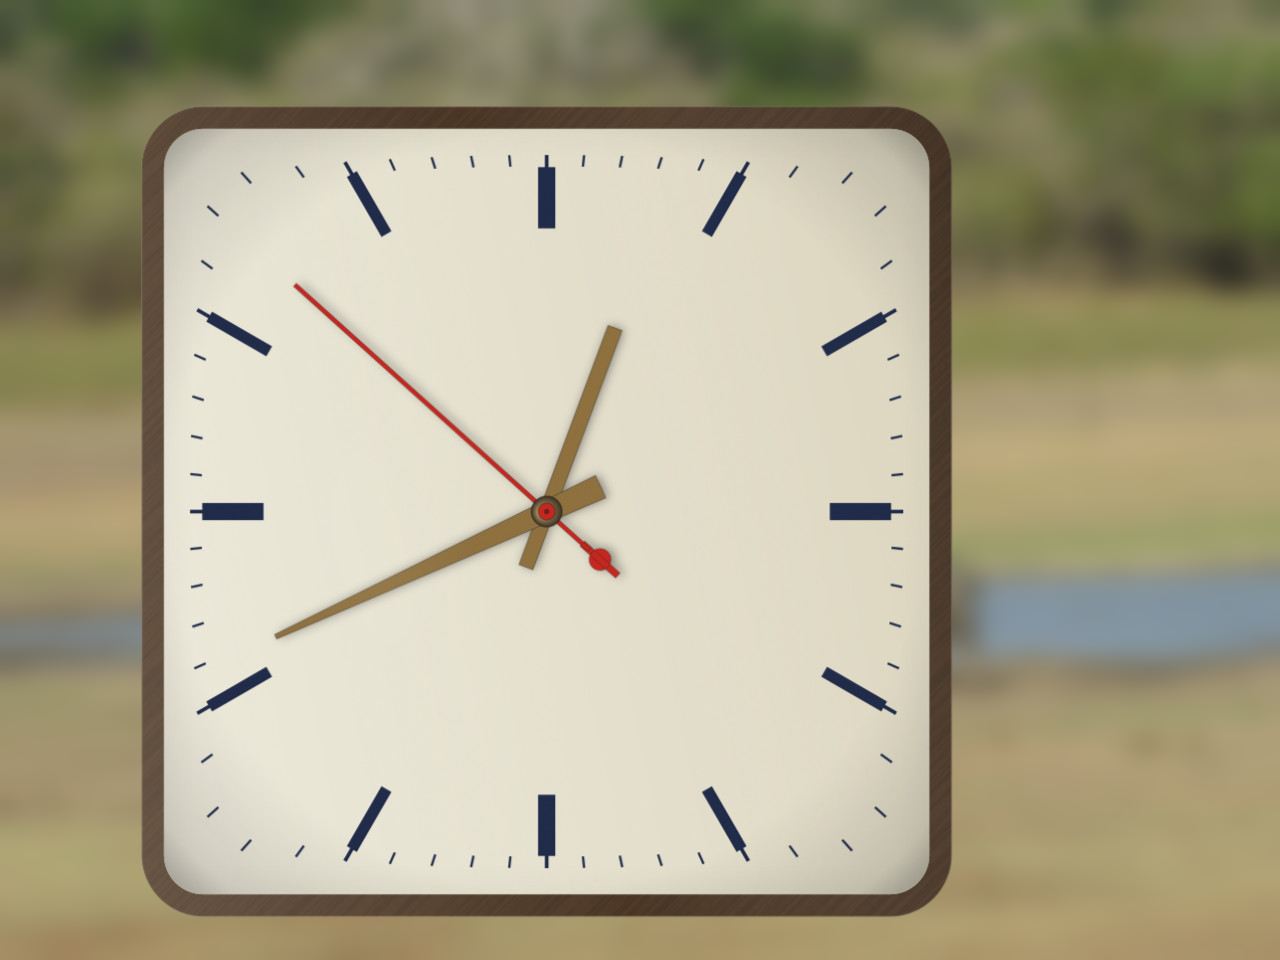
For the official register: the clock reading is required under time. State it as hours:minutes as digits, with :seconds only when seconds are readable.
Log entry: 12:40:52
